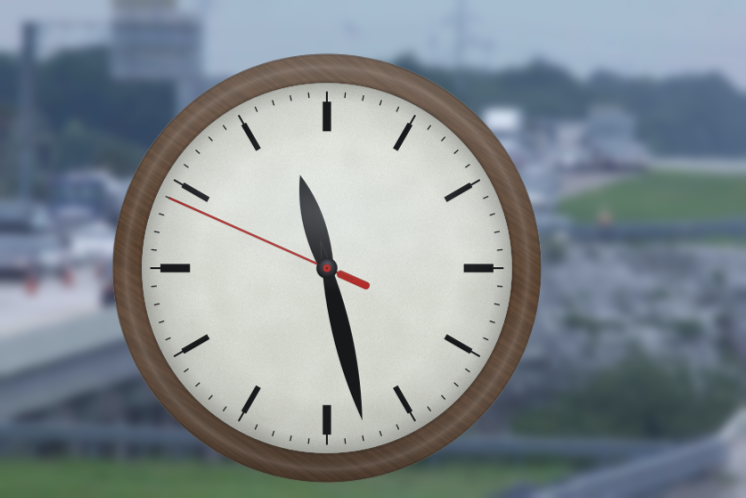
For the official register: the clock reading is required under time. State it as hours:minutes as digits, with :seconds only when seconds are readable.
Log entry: 11:27:49
